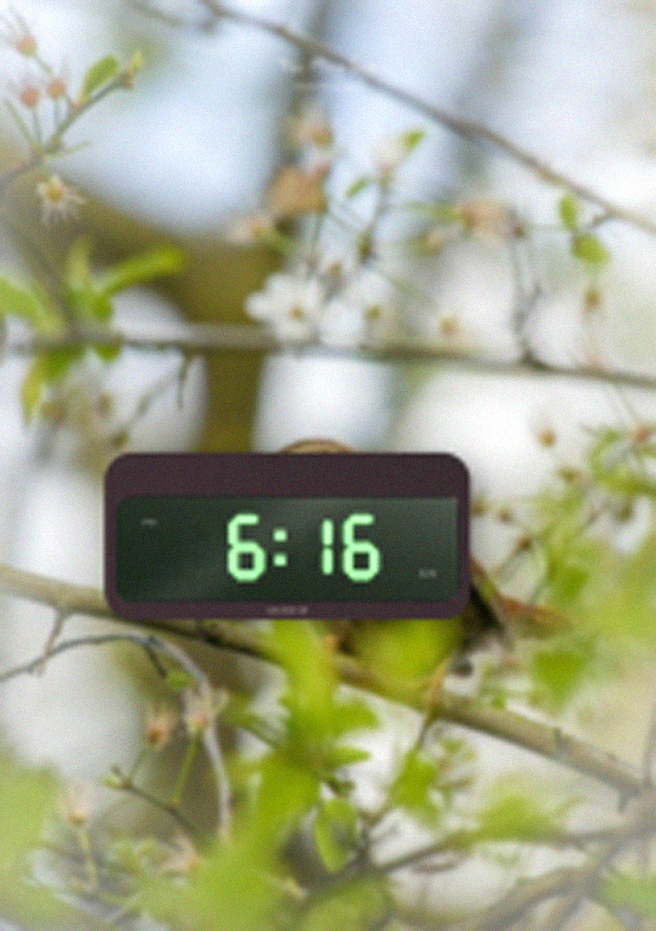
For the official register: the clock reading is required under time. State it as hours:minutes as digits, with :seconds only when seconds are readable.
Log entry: 6:16
